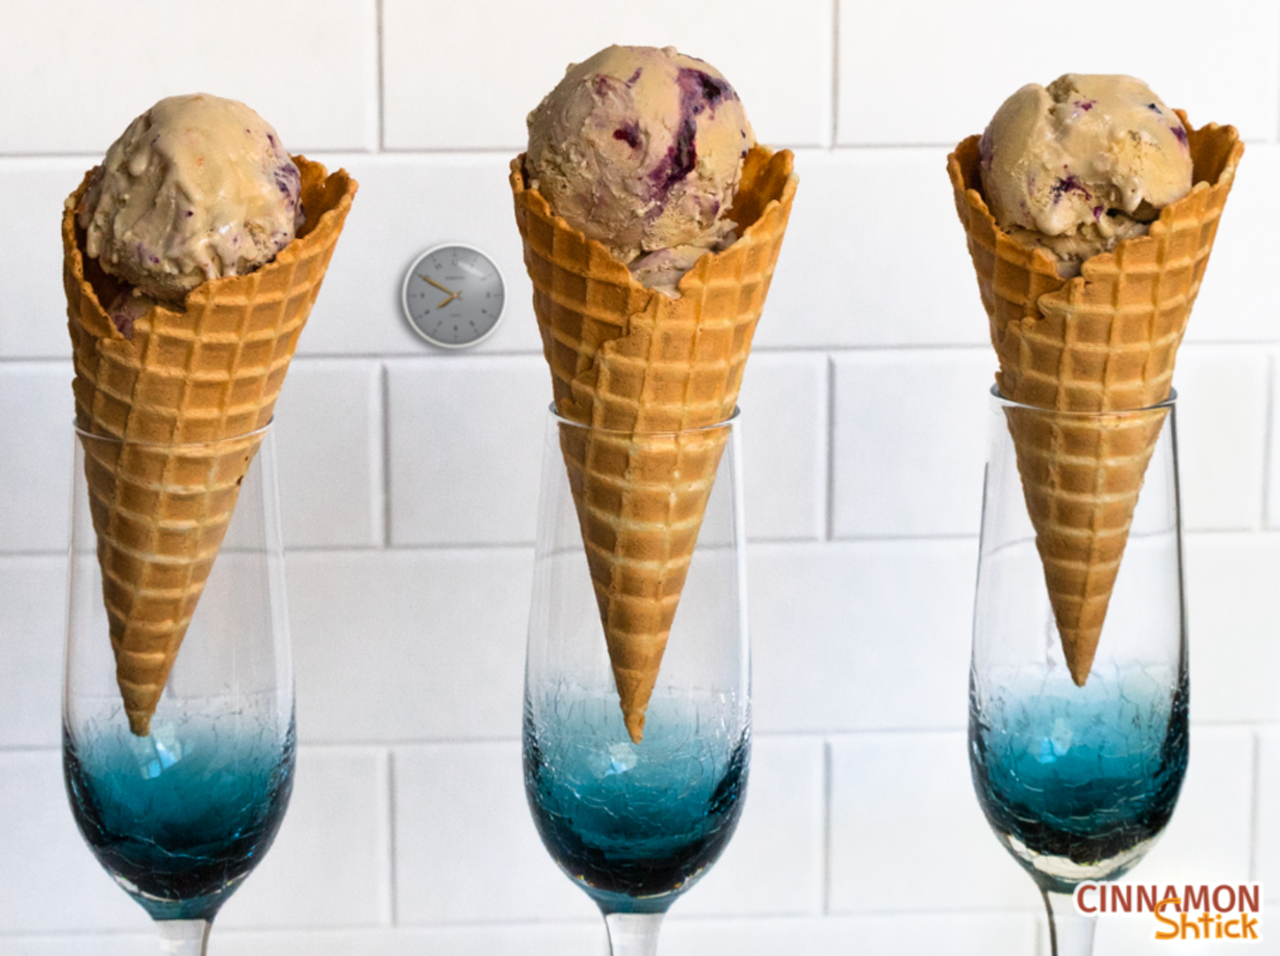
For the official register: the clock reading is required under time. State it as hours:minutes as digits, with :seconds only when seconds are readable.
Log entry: 7:50
